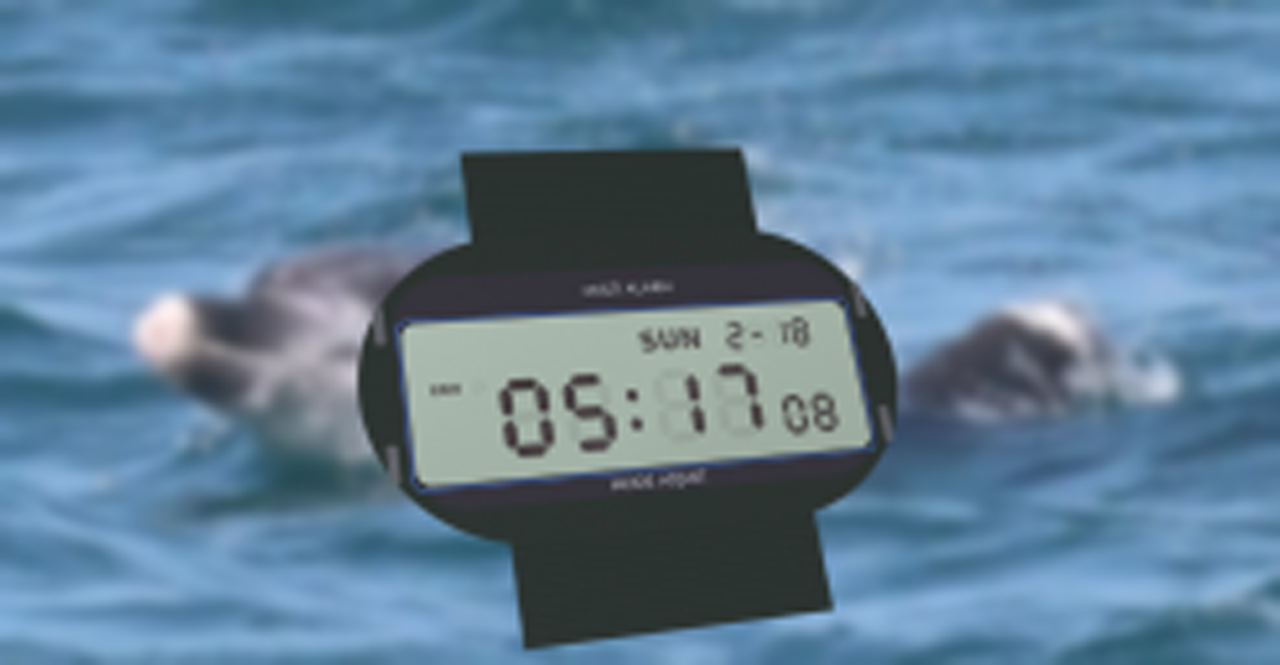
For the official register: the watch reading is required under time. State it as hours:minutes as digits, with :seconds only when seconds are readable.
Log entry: 5:17:08
